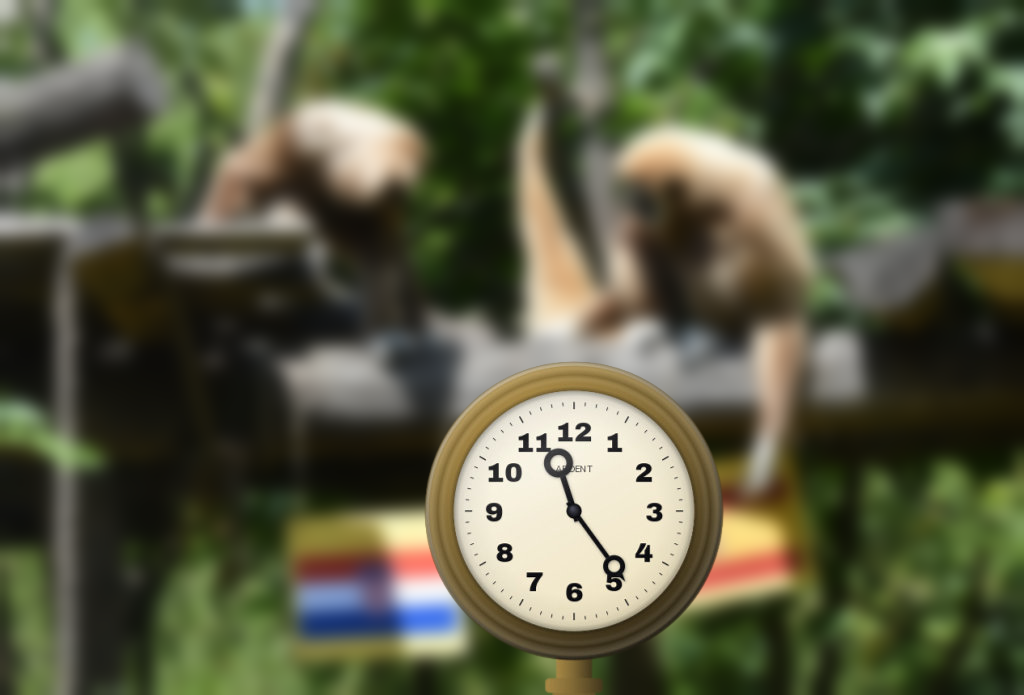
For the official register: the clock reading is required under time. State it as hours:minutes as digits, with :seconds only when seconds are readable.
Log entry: 11:24
